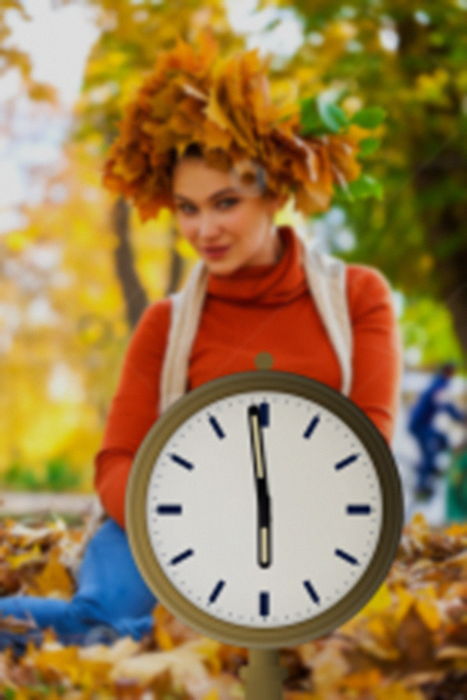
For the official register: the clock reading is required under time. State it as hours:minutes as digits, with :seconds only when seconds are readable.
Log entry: 5:59
